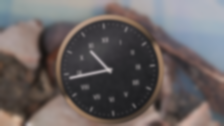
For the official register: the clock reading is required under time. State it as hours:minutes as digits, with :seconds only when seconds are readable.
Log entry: 10:44
